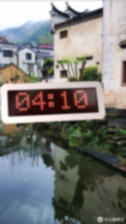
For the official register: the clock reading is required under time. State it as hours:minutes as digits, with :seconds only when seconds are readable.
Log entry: 4:10
